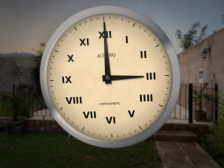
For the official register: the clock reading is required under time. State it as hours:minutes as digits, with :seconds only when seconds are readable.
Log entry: 3:00
